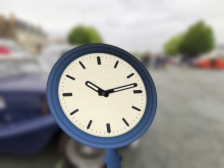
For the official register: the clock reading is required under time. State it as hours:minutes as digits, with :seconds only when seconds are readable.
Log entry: 10:13
